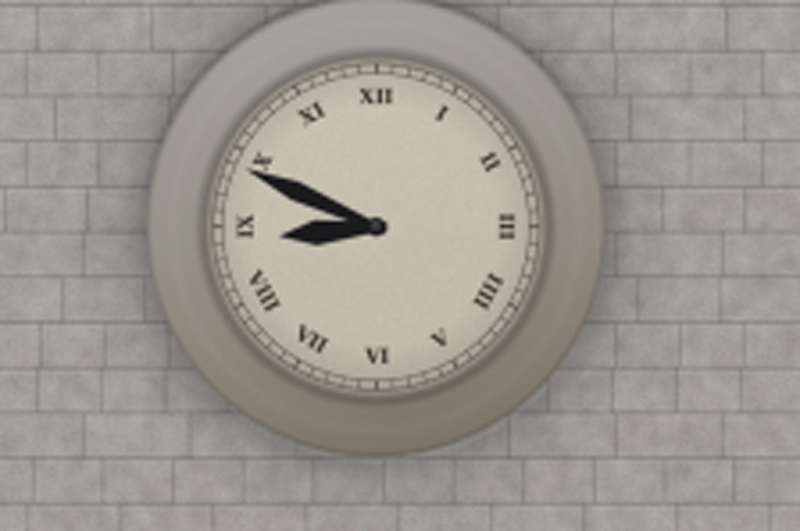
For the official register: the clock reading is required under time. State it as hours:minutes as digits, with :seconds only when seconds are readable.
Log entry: 8:49
